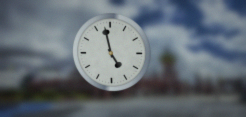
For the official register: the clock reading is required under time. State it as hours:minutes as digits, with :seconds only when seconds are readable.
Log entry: 4:58
